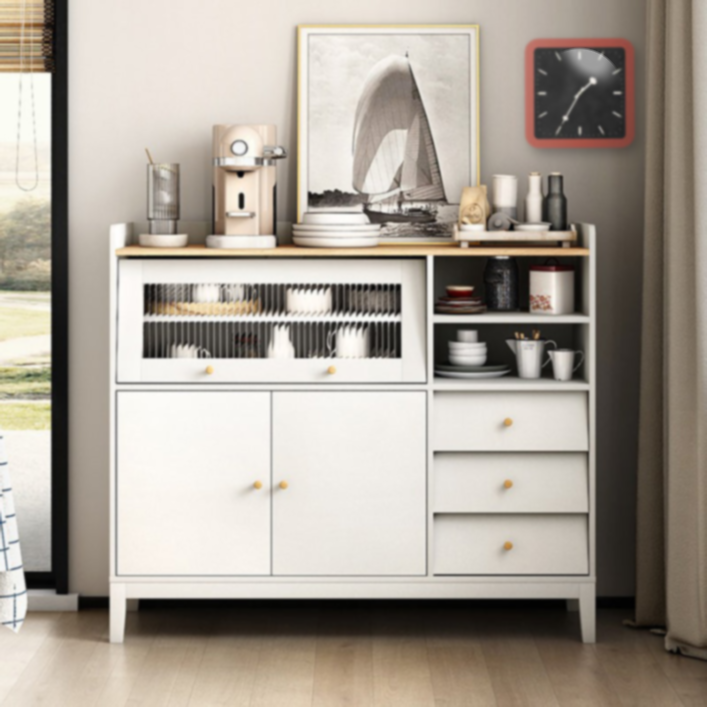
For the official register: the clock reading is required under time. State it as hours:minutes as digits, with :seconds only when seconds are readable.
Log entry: 1:35
